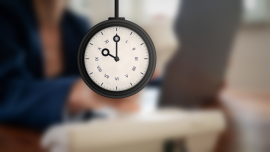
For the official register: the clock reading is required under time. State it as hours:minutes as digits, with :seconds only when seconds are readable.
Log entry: 10:00
